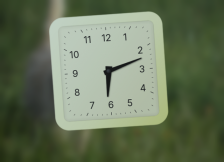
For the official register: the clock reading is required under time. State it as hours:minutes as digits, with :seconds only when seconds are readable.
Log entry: 6:12
